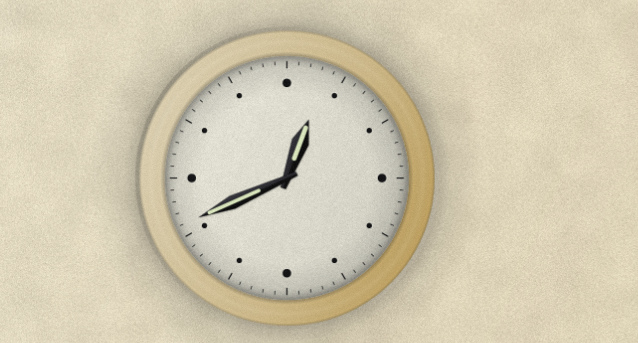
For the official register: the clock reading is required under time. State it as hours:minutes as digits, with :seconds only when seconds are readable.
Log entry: 12:41
